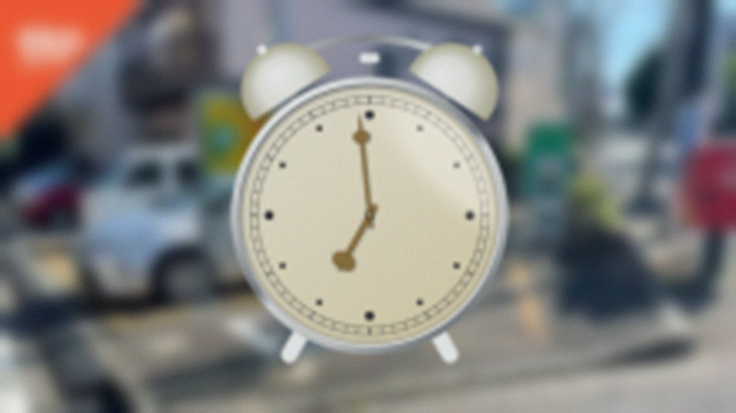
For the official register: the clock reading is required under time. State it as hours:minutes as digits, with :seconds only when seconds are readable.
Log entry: 6:59
